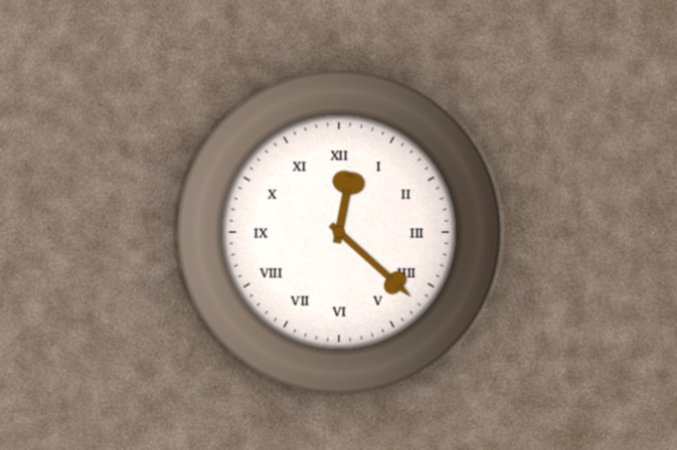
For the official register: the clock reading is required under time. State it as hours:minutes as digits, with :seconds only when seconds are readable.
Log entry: 12:22
